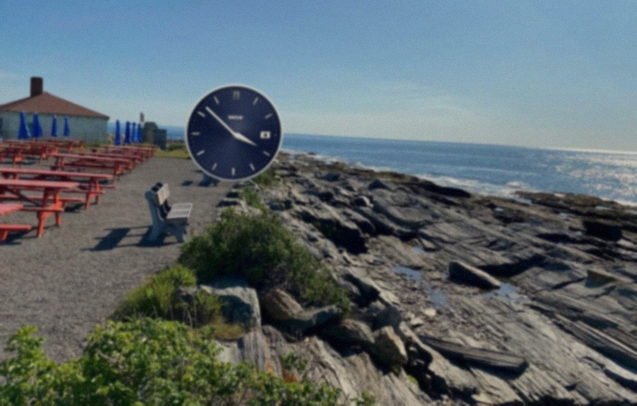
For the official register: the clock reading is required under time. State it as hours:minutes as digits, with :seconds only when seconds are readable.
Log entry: 3:52
